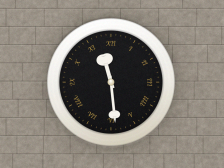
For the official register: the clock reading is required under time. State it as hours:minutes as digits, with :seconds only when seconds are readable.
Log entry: 11:29
